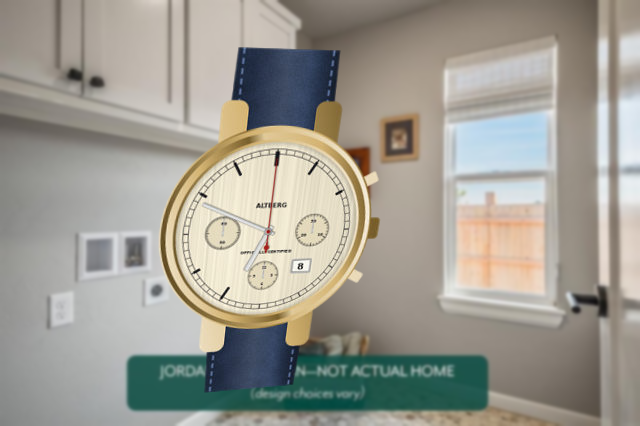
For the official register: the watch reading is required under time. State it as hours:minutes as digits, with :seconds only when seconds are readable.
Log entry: 6:49
